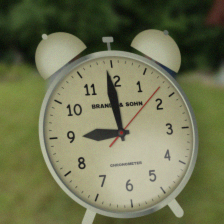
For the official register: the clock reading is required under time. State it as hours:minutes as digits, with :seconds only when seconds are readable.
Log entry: 8:59:08
